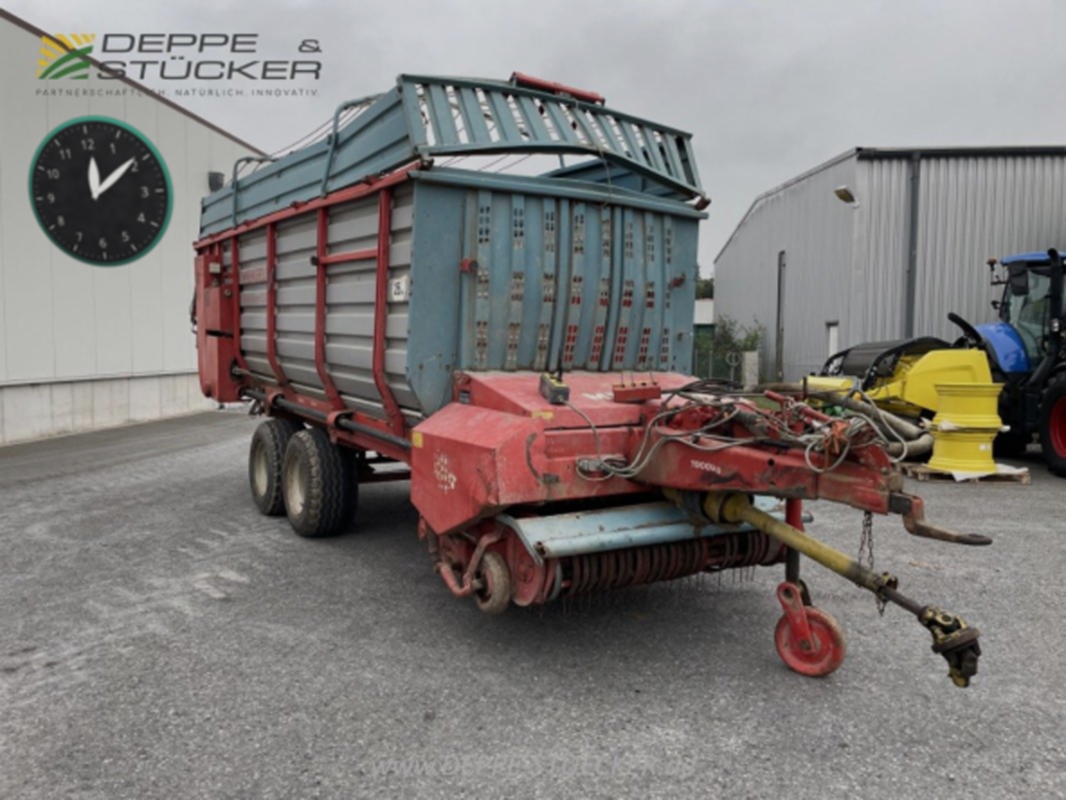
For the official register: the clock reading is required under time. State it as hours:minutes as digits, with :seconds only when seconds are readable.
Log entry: 12:09
